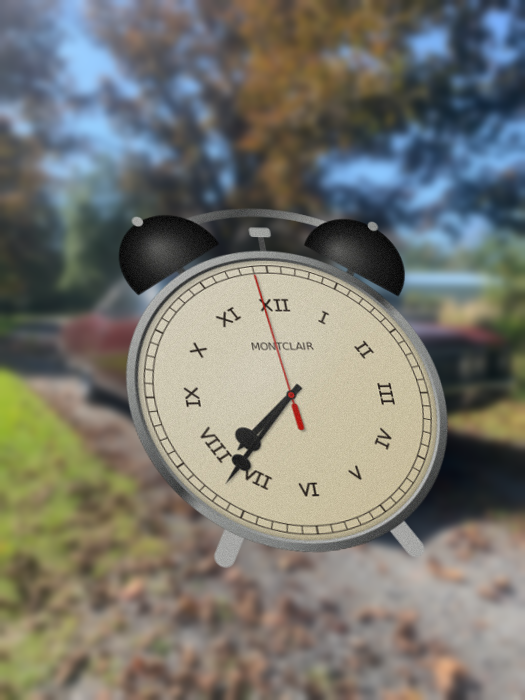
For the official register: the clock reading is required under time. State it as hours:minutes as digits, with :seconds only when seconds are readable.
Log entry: 7:36:59
